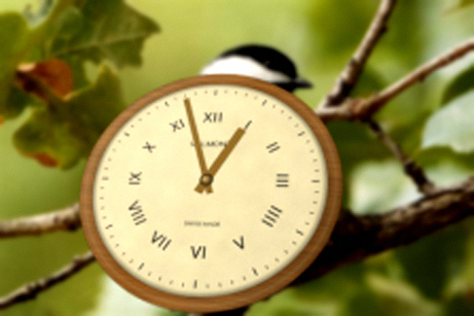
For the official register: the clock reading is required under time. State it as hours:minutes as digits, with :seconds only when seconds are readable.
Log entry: 12:57
